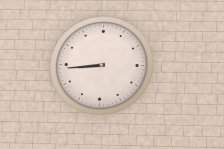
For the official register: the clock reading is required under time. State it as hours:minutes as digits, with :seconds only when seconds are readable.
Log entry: 8:44
